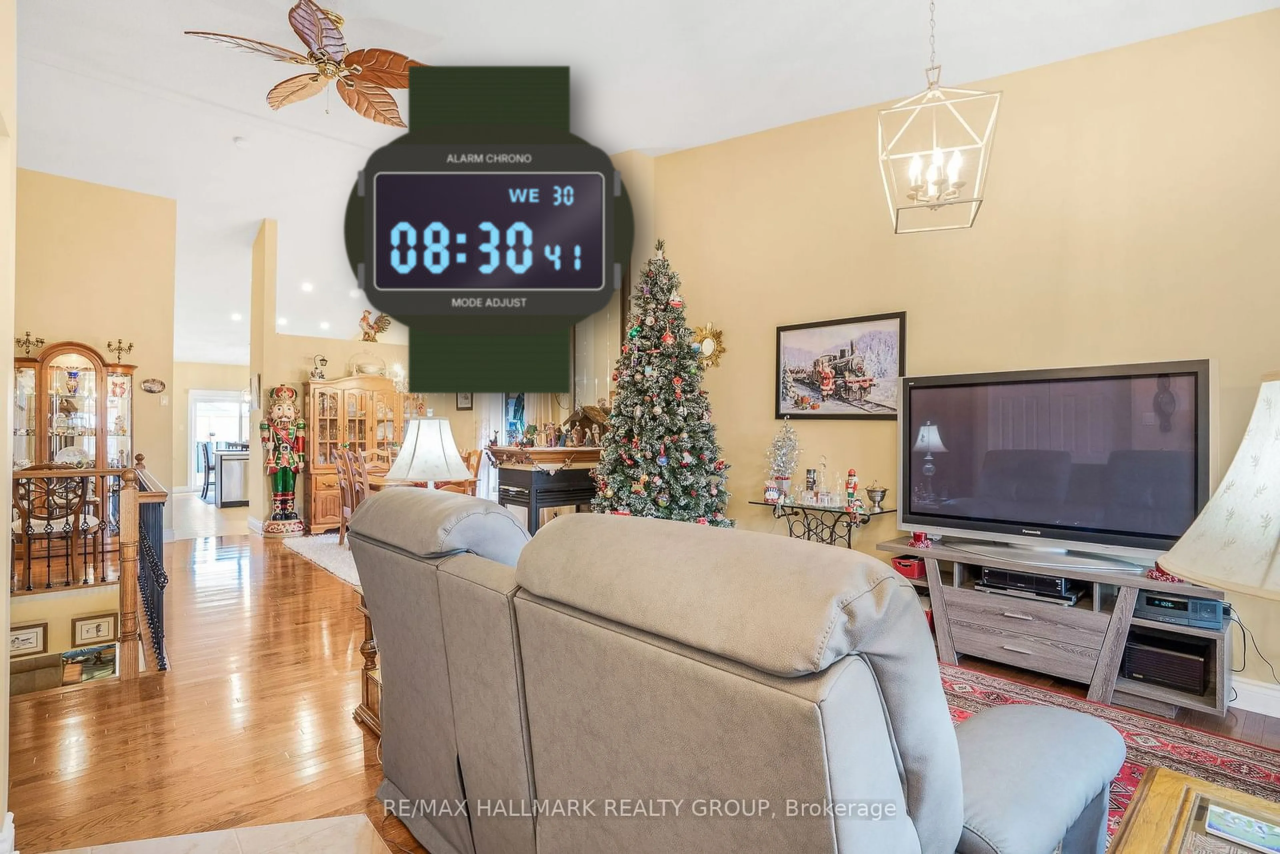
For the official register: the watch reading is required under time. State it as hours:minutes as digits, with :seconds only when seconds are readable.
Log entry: 8:30:41
